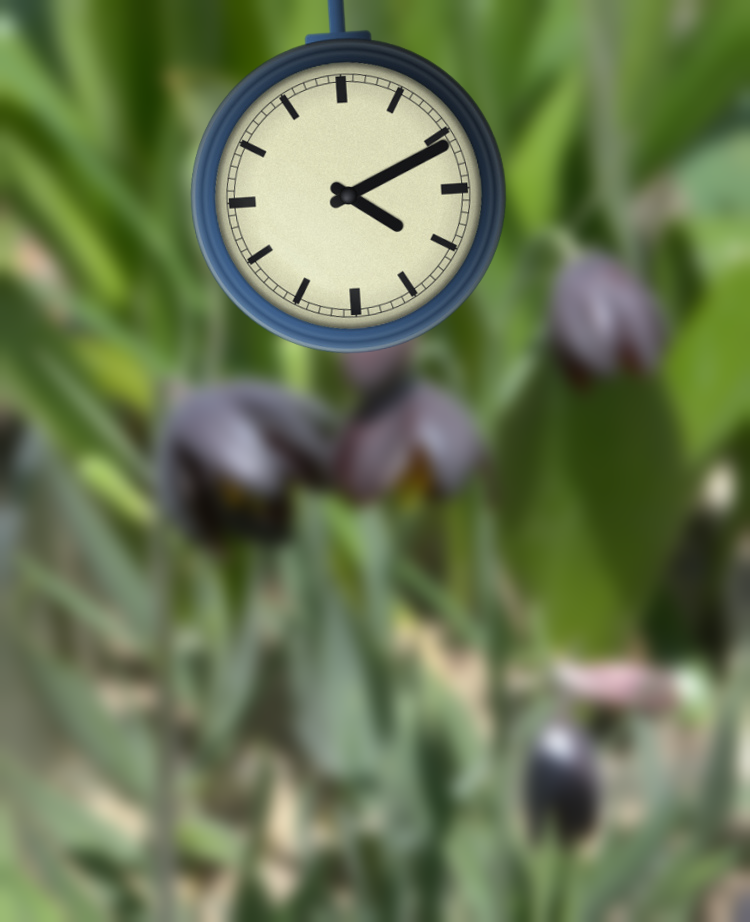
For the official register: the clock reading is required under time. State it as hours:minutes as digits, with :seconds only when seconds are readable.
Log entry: 4:11
